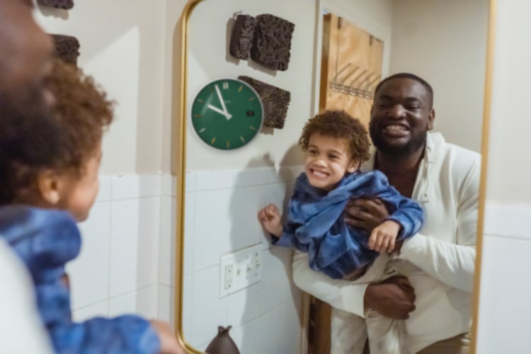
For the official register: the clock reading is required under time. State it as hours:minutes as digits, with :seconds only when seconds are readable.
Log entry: 9:57
